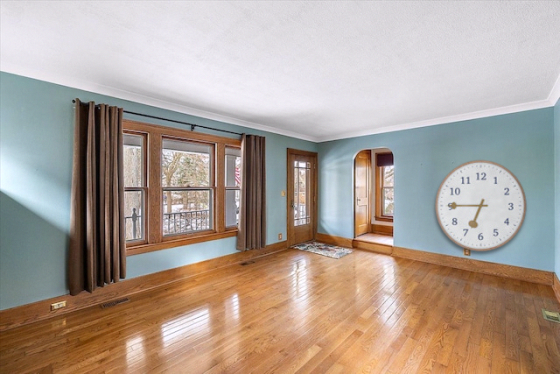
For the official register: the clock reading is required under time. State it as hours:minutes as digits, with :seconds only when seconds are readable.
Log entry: 6:45
